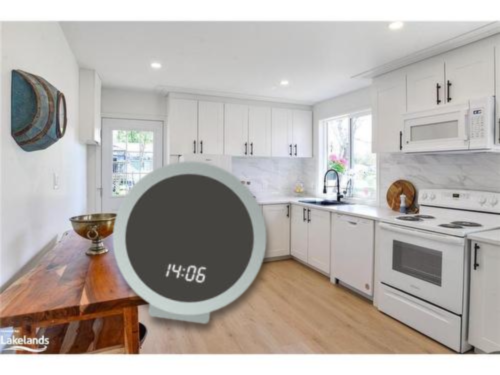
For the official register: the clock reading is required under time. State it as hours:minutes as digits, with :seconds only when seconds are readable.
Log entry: 14:06
